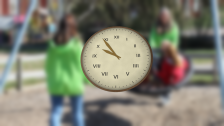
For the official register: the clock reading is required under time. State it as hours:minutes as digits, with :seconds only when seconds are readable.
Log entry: 9:54
